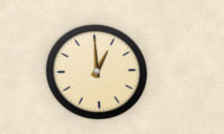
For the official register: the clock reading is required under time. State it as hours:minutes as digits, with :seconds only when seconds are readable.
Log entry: 1:00
